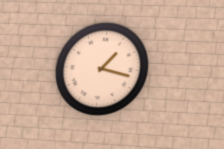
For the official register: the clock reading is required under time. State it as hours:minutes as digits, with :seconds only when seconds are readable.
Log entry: 1:17
